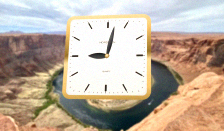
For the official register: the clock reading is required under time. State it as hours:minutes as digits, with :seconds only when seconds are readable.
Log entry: 9:02
